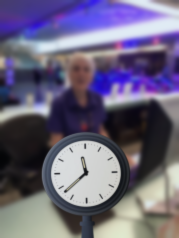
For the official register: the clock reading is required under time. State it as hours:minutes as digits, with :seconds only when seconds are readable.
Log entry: 11:38
